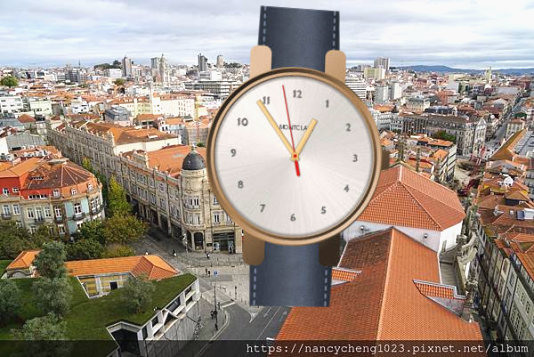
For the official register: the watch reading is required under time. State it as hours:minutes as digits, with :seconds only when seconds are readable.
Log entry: 12:53:58
